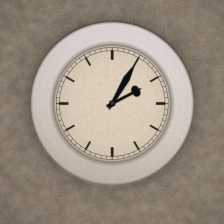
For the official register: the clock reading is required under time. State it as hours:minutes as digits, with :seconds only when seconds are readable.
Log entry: 2:05
